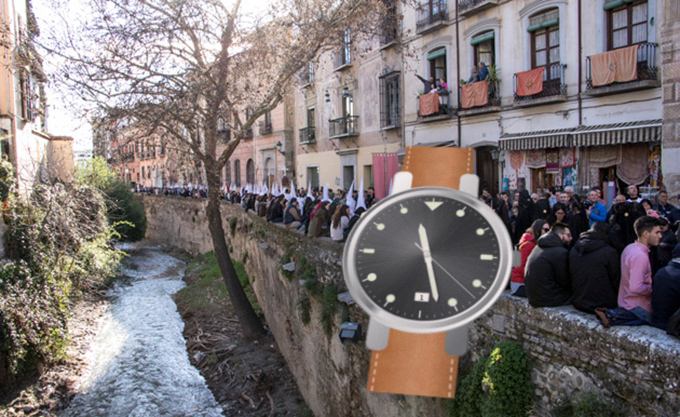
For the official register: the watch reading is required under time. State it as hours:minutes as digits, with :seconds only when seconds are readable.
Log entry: 11:27:22
